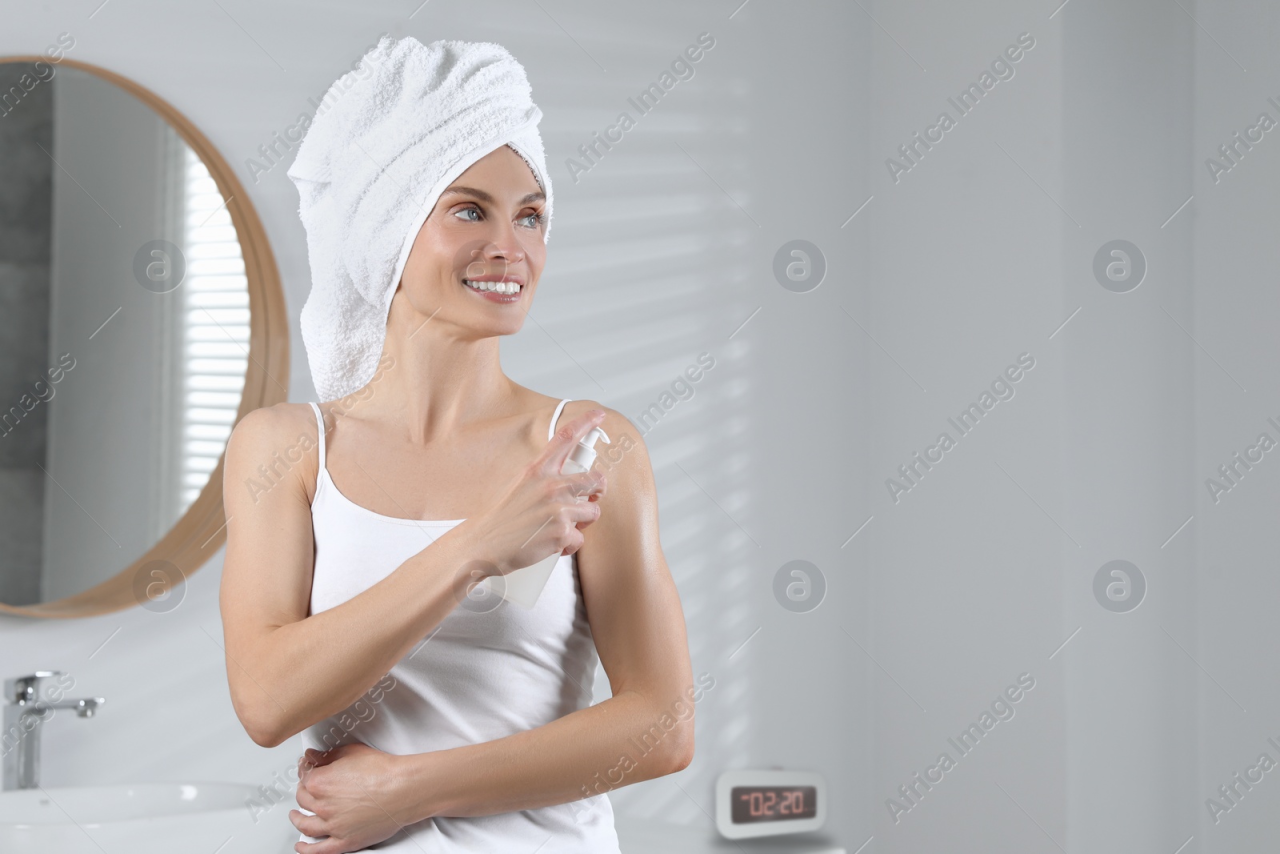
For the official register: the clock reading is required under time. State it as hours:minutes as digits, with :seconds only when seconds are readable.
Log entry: 2:20
